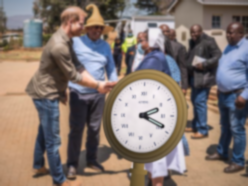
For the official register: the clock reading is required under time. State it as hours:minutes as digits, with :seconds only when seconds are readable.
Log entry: 2:19
